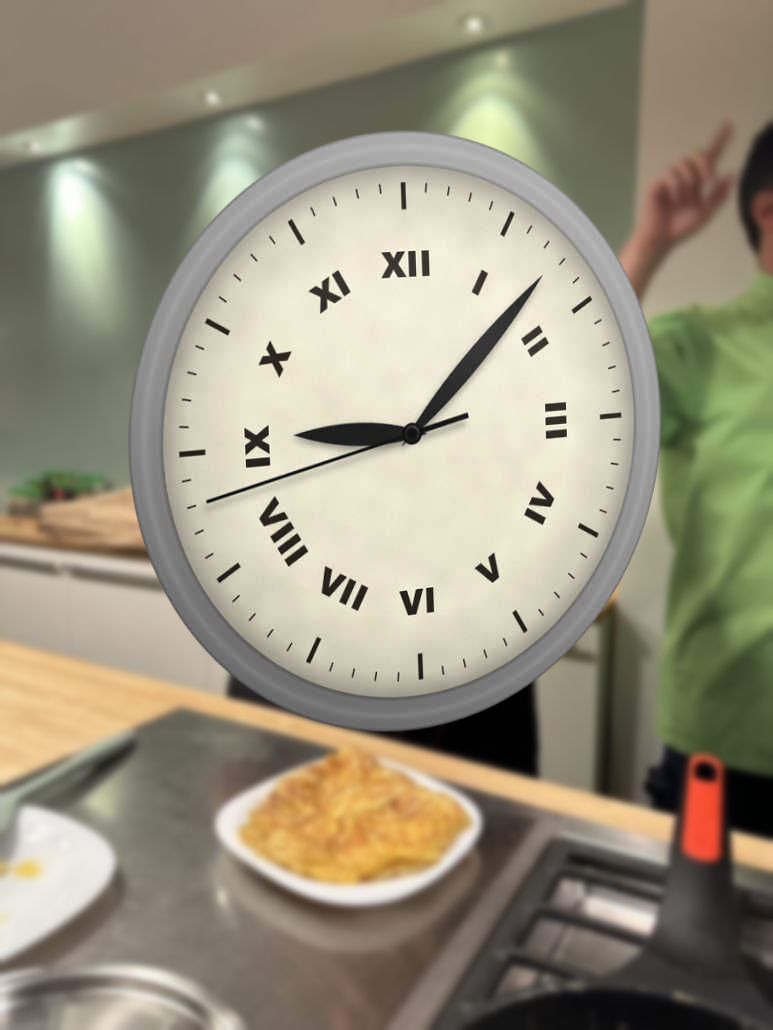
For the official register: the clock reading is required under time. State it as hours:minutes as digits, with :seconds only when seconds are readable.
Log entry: 9:07:43
